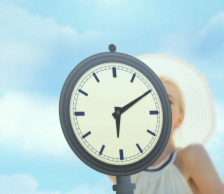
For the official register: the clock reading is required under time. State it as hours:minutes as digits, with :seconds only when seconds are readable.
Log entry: 6:10
